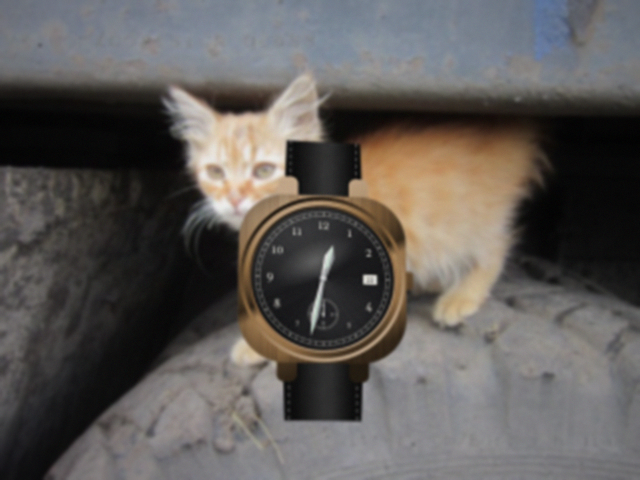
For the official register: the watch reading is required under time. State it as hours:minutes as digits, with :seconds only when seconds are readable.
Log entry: 12:32
